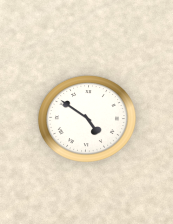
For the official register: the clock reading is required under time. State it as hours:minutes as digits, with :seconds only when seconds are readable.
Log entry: 4:51
